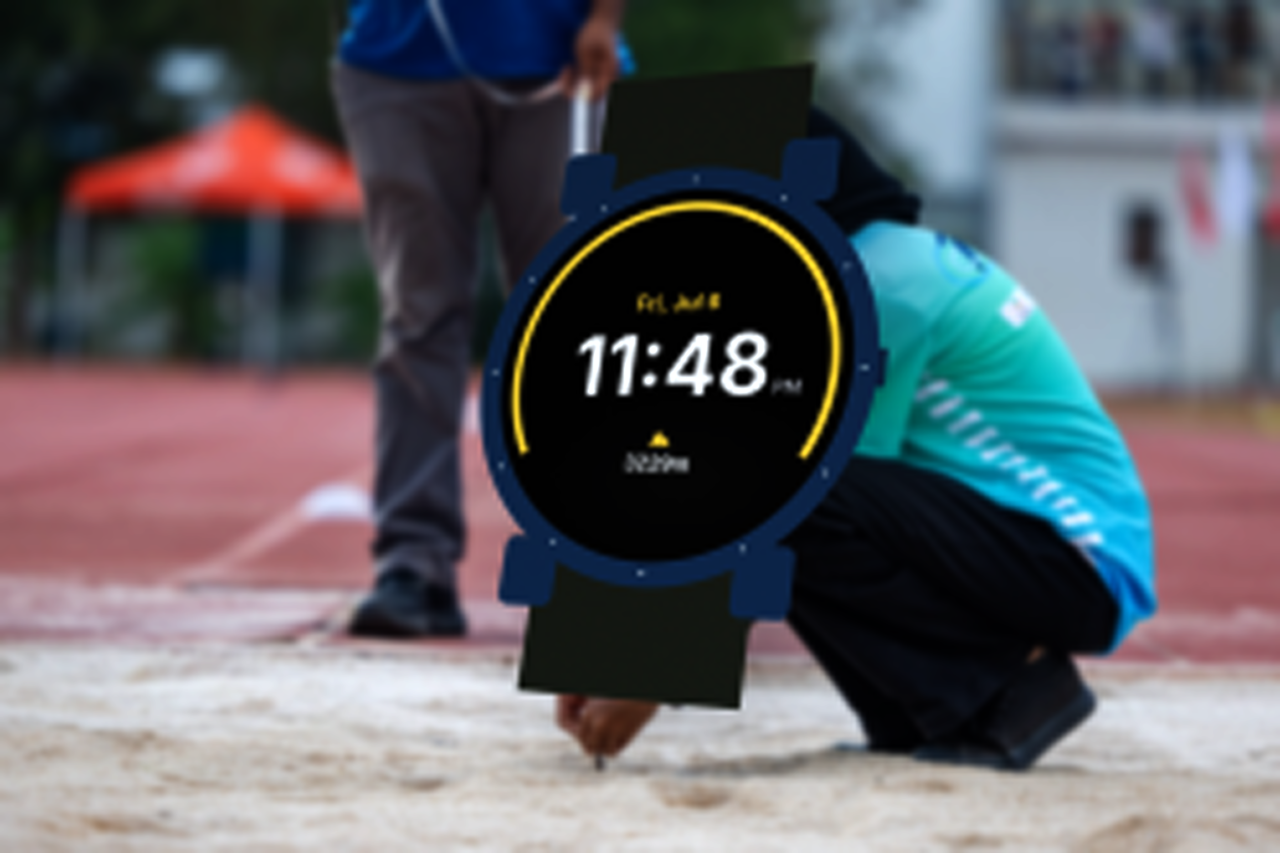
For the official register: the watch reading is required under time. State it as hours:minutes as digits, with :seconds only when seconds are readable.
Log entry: 11:48
